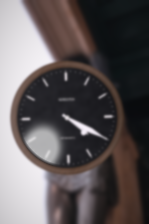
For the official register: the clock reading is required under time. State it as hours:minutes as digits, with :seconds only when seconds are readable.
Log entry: 4:20
